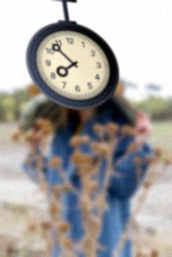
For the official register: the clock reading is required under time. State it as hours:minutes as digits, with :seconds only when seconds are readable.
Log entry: 7:53
